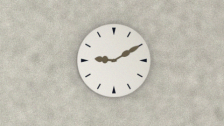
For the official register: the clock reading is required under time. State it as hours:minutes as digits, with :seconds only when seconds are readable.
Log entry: 9:10
